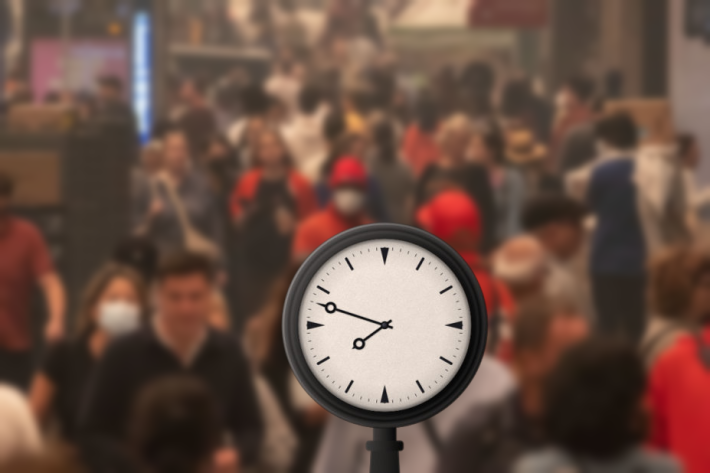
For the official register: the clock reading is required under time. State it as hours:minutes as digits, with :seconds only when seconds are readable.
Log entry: 7:48
